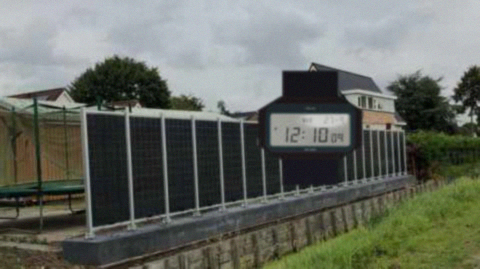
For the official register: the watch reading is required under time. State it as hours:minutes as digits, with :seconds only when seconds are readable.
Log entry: 12:10
